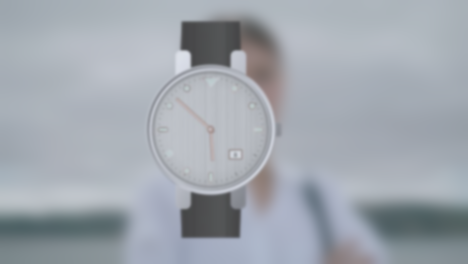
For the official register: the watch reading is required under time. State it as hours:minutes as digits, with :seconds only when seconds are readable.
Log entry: 5:52
